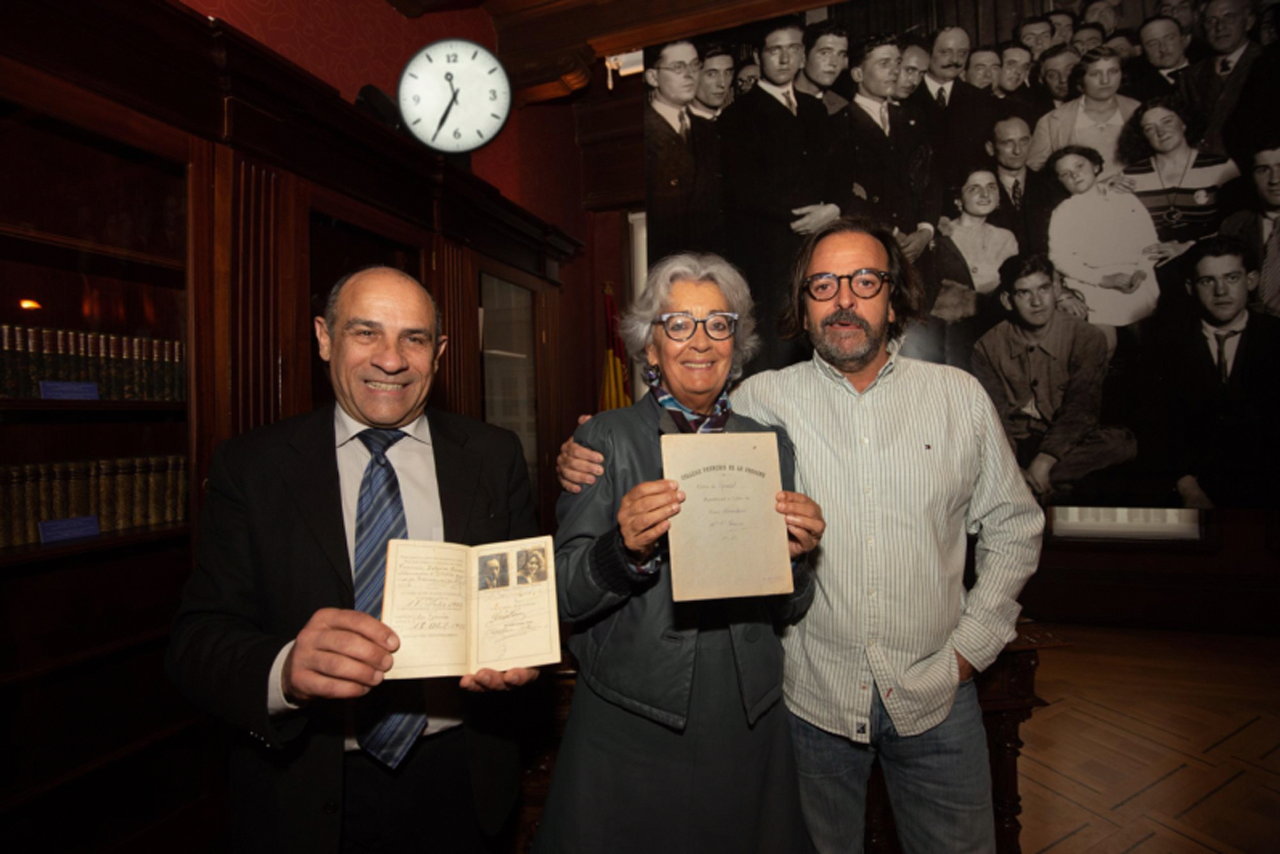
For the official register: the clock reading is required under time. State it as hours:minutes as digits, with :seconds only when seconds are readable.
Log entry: 11:35
